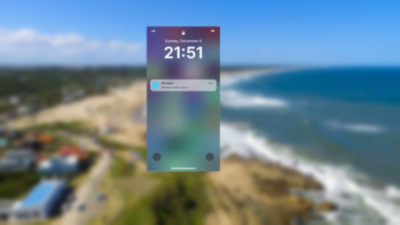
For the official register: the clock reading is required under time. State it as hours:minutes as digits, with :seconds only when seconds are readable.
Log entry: 21:51
